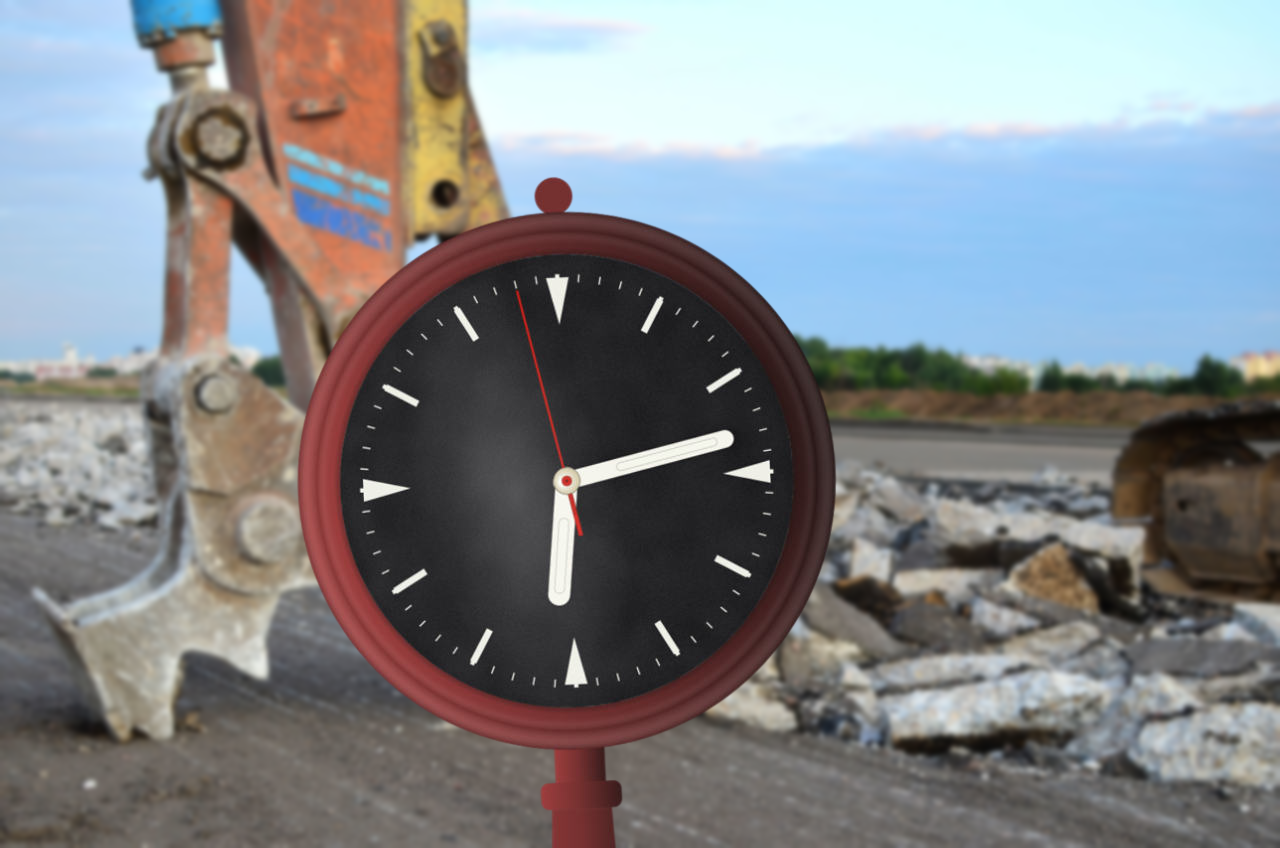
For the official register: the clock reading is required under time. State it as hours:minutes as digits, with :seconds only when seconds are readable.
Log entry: 6:12:58
